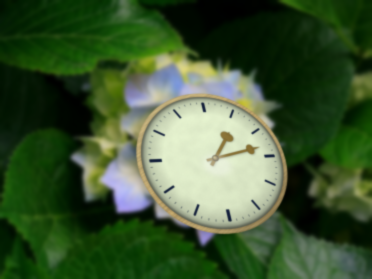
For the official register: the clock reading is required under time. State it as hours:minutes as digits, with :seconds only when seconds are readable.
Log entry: 1:13
